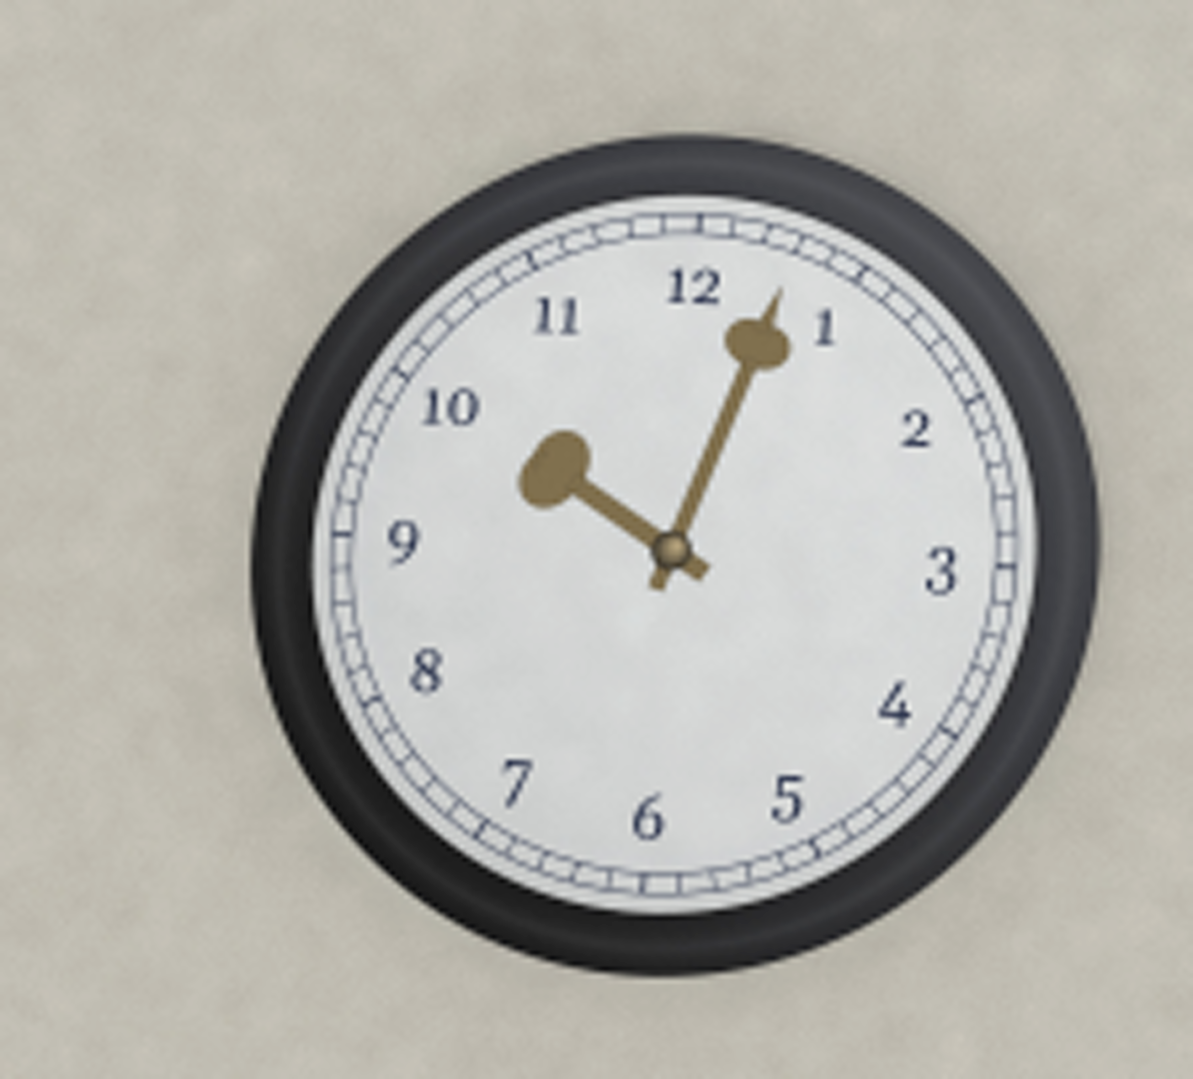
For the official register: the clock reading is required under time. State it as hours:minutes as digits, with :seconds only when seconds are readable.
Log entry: 10:03
